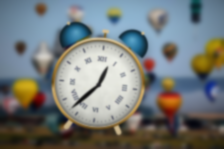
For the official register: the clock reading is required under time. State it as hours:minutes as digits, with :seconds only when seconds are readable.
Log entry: 12:37
